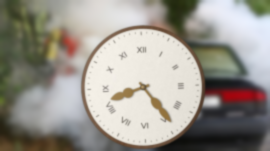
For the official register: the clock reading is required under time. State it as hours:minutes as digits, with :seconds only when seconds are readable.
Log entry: 8:24
